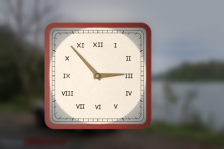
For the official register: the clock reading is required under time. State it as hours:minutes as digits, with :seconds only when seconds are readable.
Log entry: 2:53
